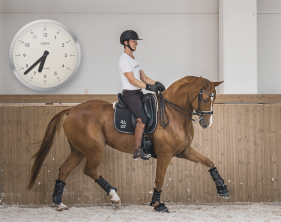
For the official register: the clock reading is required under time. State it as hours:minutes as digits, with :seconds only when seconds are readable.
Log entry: 6:38
